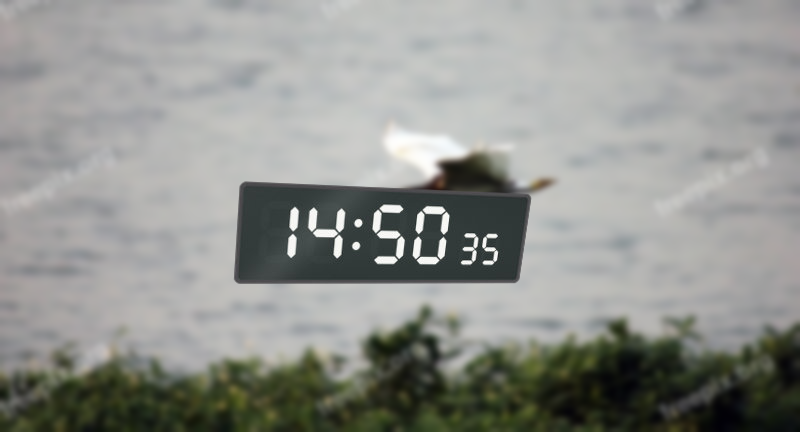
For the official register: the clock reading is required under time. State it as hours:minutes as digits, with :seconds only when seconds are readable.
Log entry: 14:50:35
